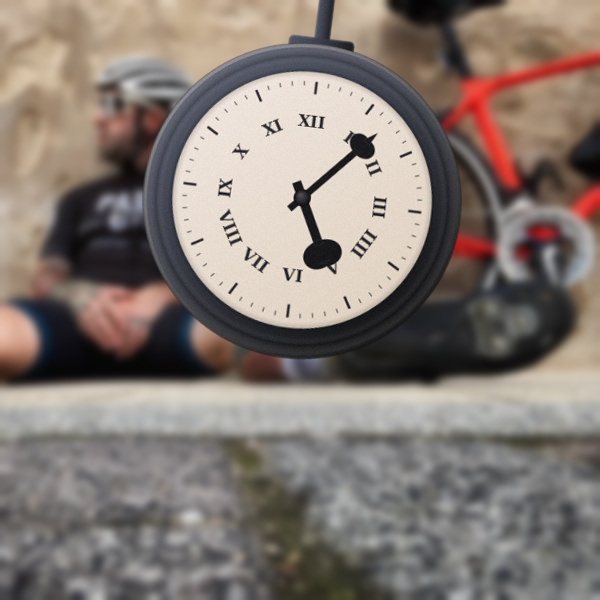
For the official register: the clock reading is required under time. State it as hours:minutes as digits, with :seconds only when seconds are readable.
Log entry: 5:07
